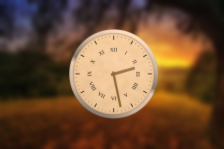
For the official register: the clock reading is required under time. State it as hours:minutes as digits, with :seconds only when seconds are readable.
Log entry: 2:28
